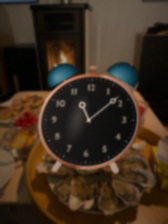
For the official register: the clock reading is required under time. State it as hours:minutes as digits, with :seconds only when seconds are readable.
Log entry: 11:08
